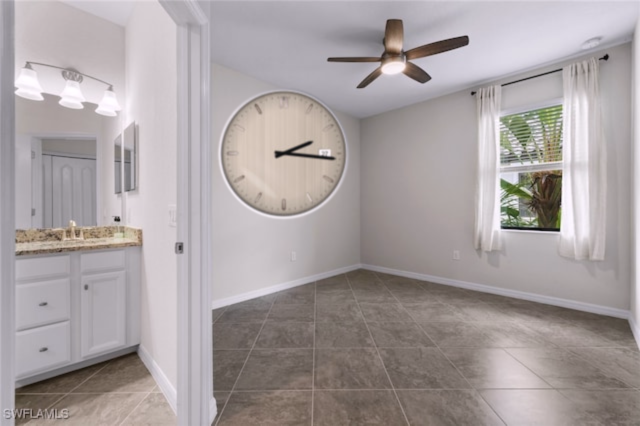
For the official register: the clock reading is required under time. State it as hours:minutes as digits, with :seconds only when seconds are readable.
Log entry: 2:16
